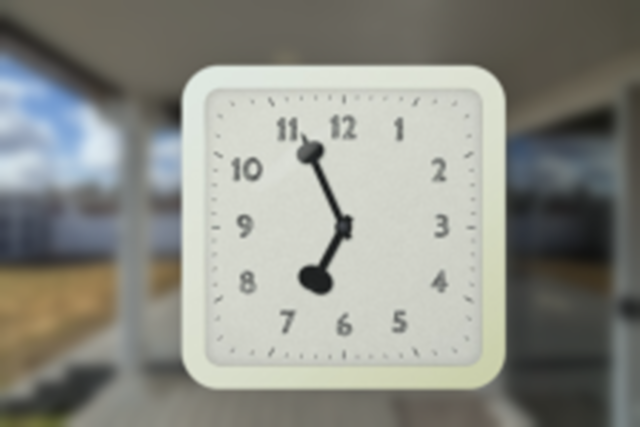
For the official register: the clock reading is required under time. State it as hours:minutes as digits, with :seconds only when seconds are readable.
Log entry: 6:56
